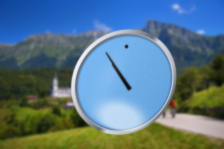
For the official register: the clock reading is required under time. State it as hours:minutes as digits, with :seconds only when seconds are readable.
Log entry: 10:55
